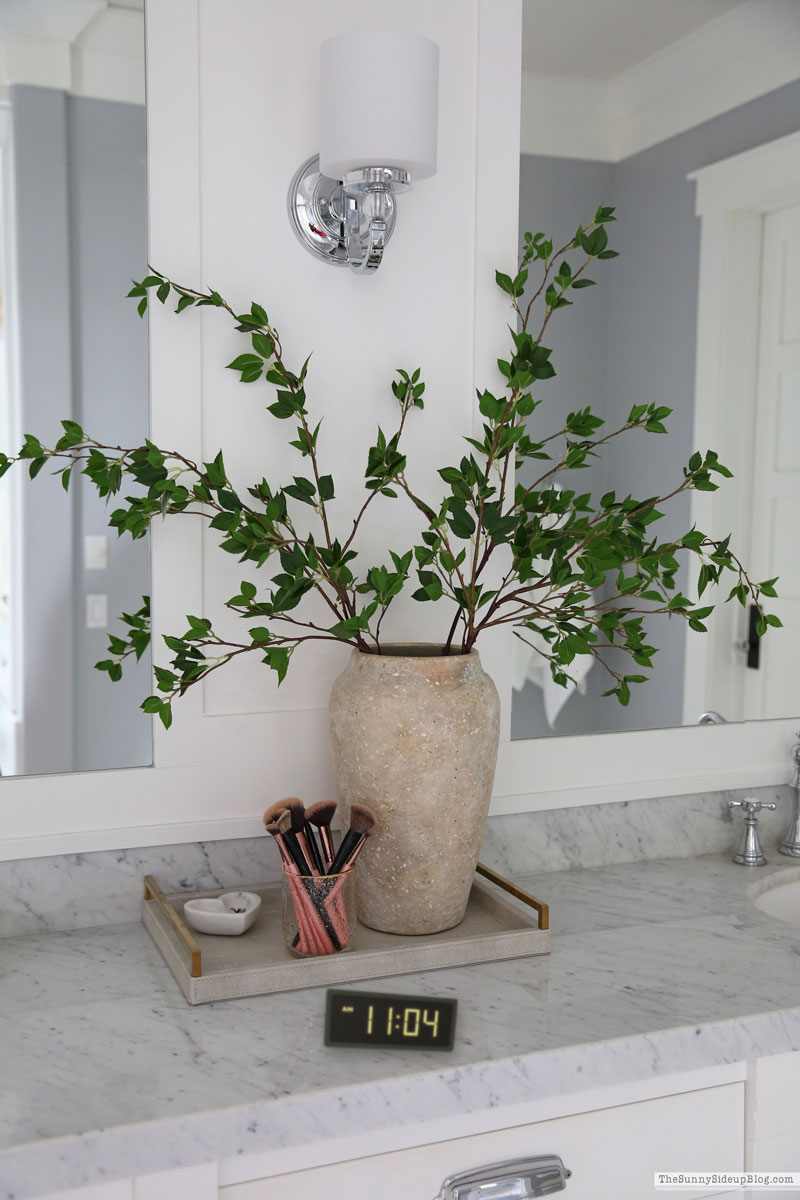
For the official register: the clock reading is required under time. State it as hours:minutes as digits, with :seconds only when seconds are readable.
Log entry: 11:04
